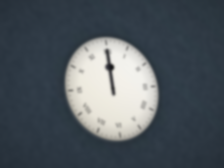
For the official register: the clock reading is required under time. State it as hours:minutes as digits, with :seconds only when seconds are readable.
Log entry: 12:00
